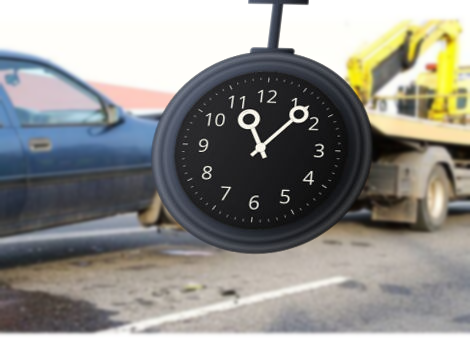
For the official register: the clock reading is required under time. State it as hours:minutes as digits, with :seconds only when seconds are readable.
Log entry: 11:07
